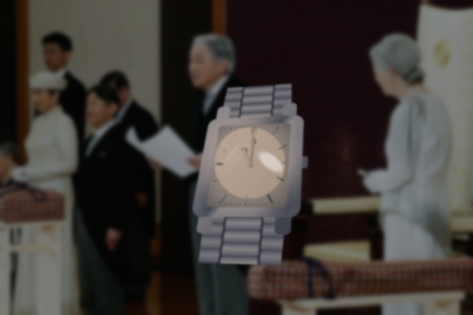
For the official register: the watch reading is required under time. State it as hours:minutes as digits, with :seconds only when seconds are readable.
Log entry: 11:00
